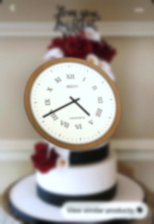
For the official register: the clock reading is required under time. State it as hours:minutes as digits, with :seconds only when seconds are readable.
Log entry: 4:41
